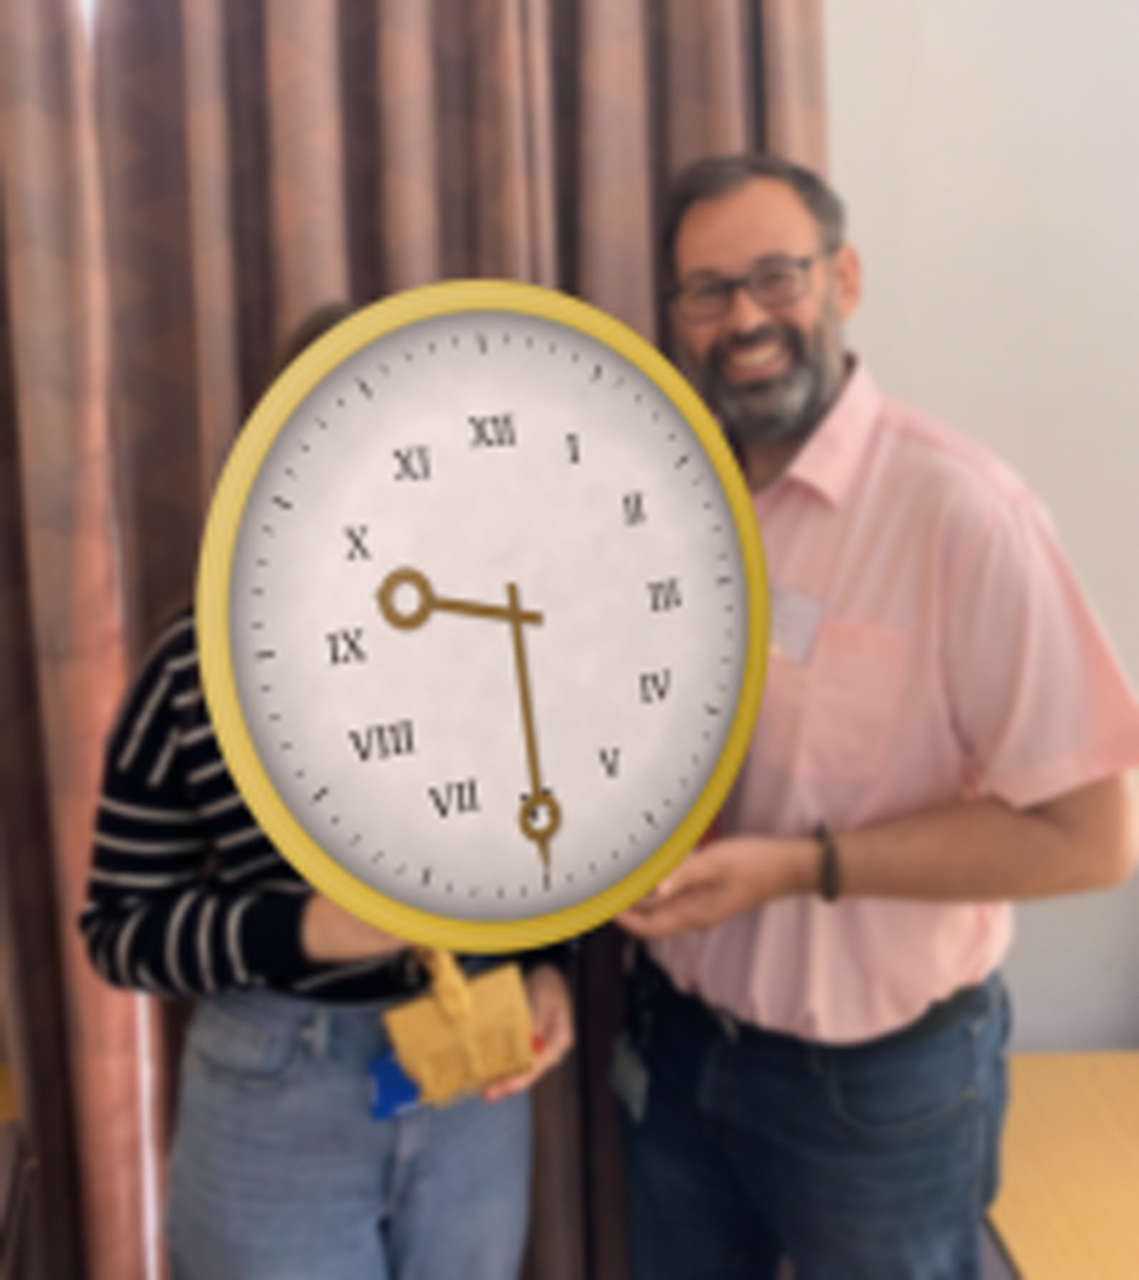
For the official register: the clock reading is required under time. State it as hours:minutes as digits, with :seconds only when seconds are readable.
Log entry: 9:30
